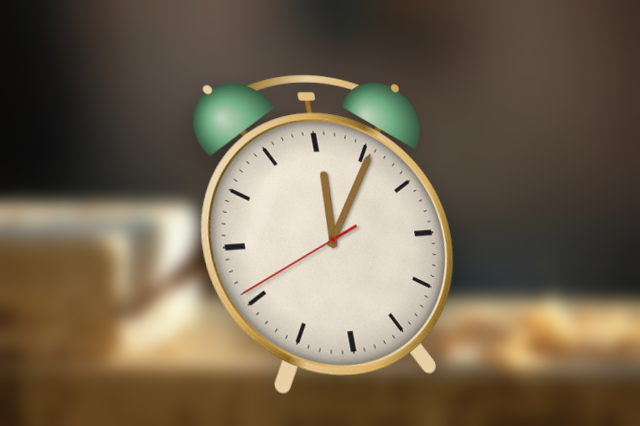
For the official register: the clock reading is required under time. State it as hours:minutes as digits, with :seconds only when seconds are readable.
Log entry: 12:05:41
